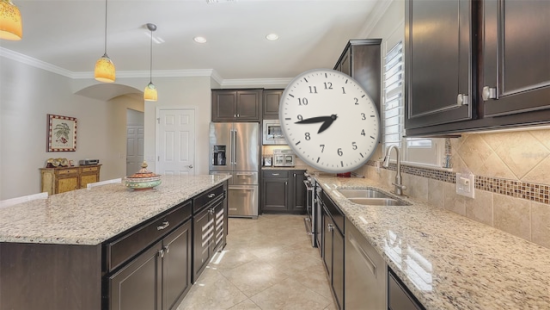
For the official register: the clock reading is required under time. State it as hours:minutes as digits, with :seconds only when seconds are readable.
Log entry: 7:44
